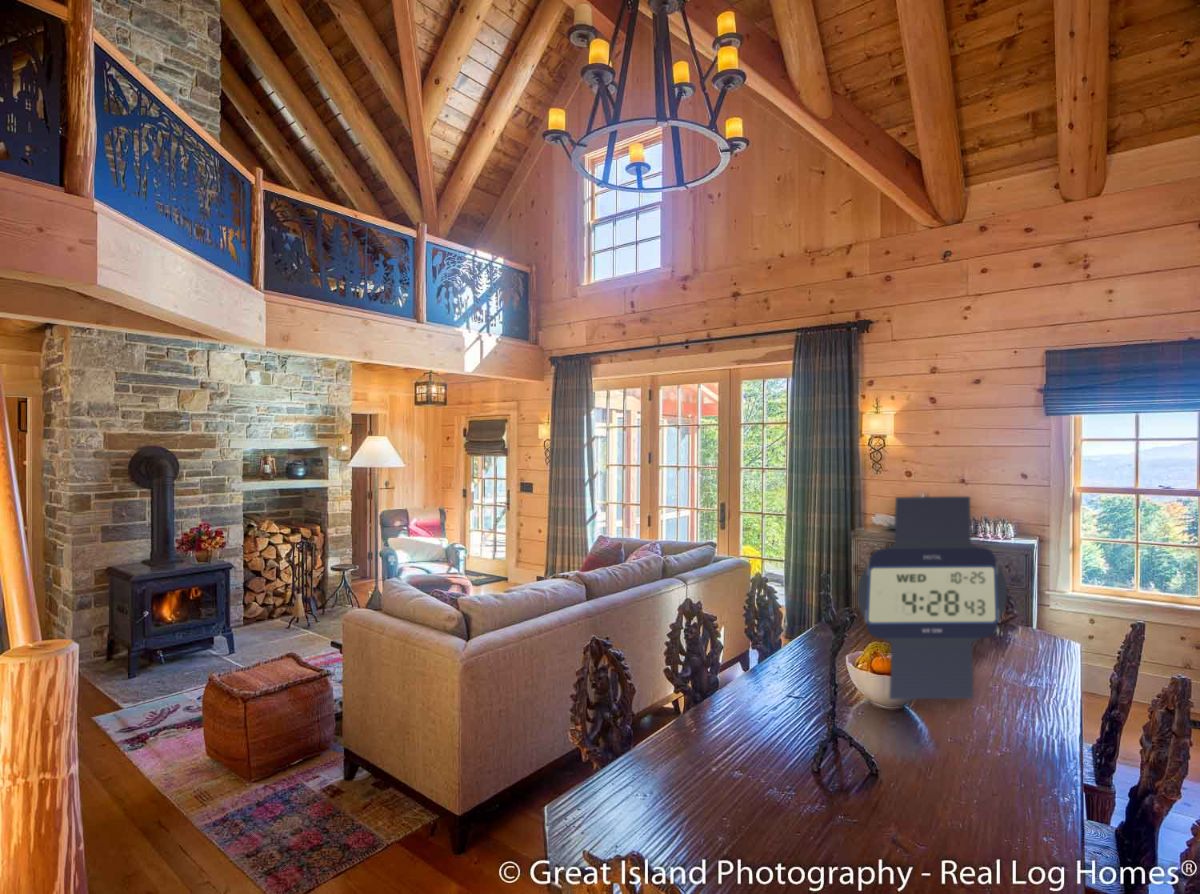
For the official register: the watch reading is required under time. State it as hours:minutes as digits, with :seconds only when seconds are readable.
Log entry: 4:28:43
